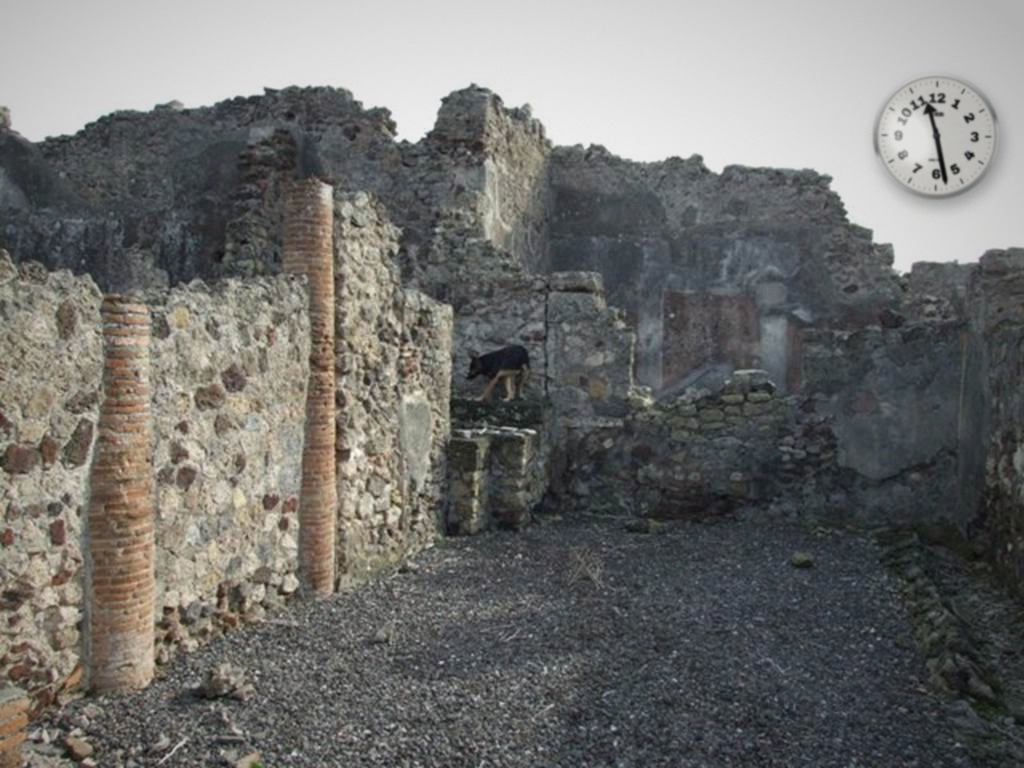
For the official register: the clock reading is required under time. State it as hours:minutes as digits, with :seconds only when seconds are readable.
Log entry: 11:28
